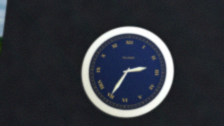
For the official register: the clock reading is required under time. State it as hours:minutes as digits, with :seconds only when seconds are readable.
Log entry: 2:35
